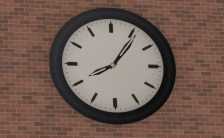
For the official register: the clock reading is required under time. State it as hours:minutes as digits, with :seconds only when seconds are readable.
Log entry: 8:06
